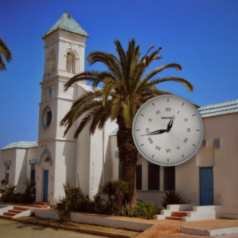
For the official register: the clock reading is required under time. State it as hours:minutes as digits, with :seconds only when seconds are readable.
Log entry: 12:43
